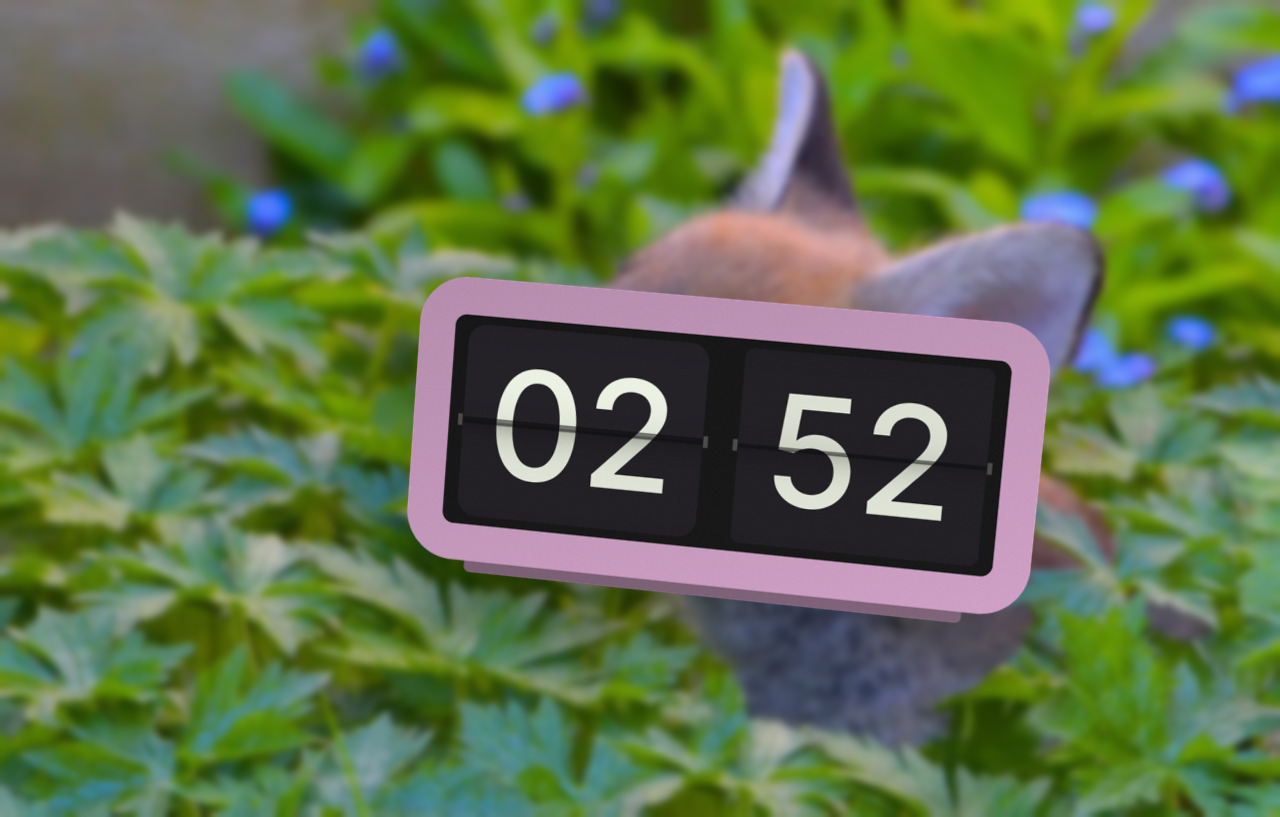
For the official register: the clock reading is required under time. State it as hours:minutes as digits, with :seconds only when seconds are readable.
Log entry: 2:52
